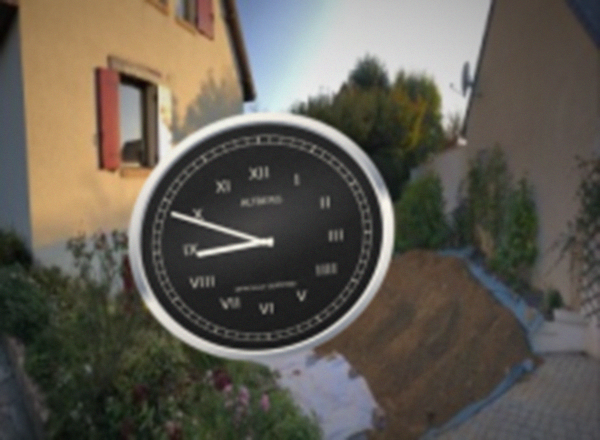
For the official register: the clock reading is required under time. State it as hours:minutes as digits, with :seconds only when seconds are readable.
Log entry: 8:49
